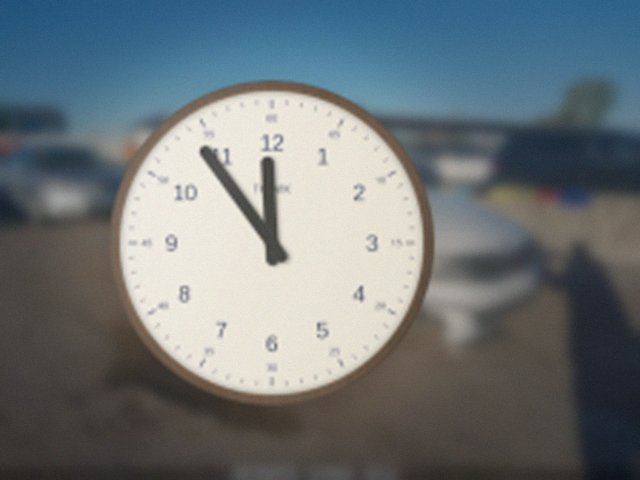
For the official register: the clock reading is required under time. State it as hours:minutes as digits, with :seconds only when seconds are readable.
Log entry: 11:54
